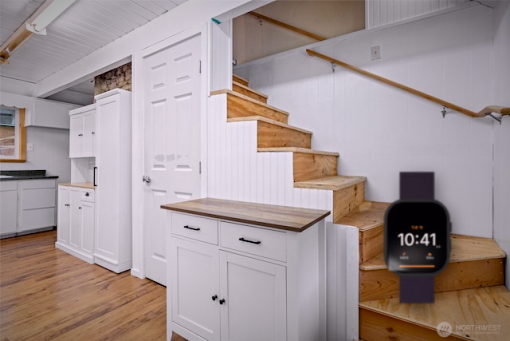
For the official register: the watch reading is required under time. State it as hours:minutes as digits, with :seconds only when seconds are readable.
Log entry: 10:41
